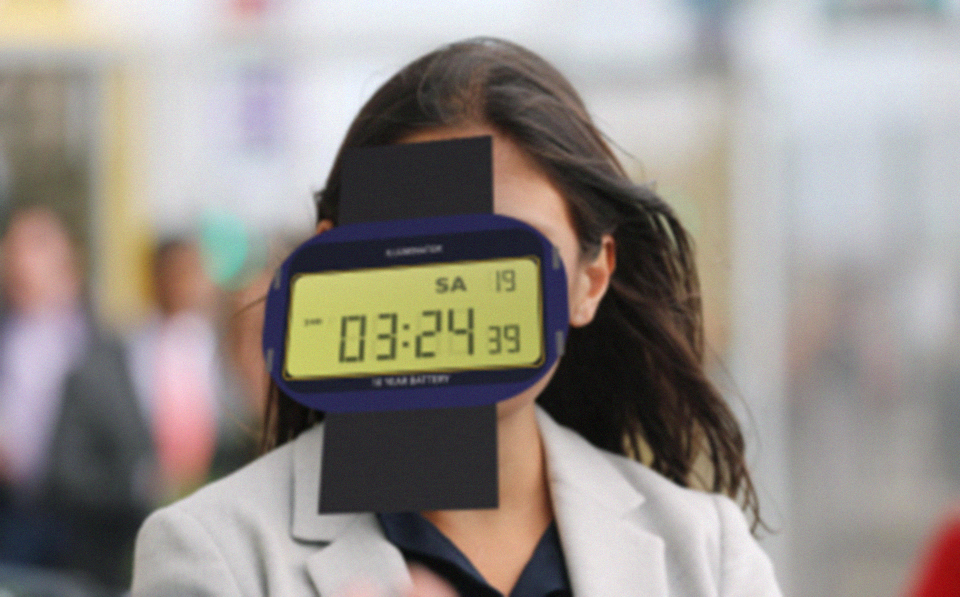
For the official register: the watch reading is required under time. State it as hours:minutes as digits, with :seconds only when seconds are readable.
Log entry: 3:24:39
